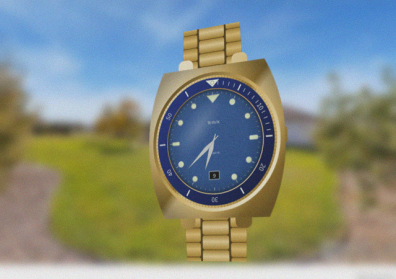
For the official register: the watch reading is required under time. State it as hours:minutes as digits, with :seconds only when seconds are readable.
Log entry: 6:38
